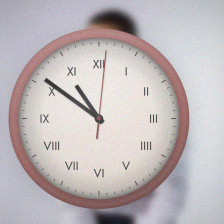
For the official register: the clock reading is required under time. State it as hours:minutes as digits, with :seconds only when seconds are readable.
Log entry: 10:51:01
